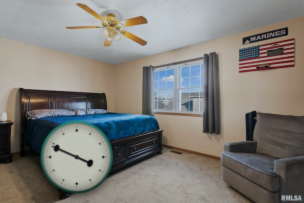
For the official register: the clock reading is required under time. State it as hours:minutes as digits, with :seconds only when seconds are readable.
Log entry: 3:49
